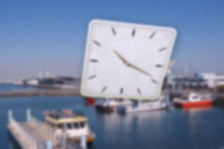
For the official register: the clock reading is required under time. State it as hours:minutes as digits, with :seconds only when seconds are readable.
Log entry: 10:19
